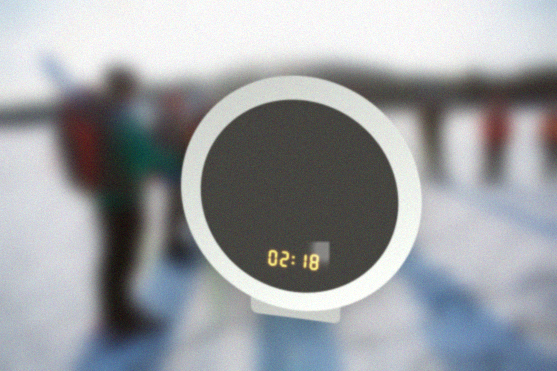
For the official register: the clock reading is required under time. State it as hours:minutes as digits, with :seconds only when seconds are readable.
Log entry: 2:18
